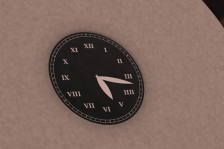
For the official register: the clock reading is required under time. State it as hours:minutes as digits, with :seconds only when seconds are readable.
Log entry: 5:17
